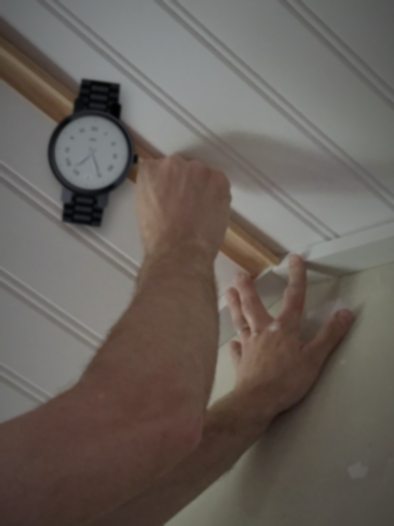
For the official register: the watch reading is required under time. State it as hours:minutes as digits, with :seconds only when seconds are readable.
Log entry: 7:26
